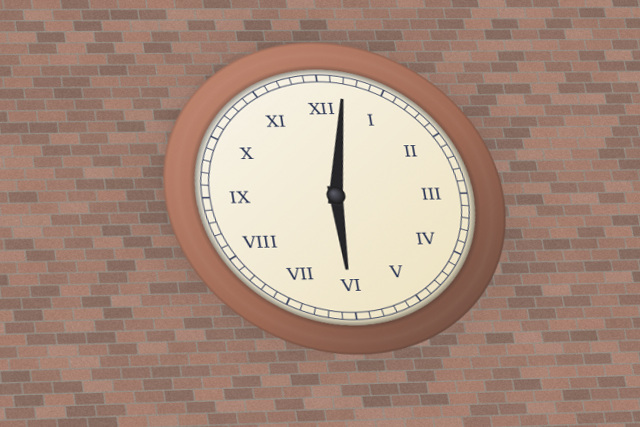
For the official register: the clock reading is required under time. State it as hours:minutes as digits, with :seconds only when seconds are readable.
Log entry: 6:02
